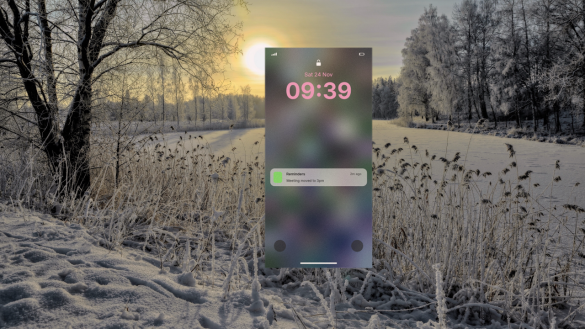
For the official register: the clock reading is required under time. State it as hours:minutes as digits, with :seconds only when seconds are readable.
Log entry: 9:39
